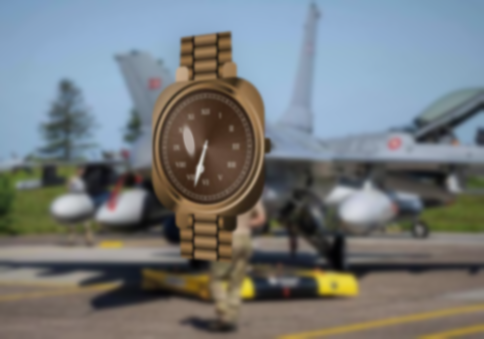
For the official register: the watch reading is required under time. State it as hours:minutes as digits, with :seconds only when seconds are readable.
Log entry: 6:33
